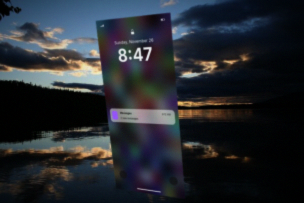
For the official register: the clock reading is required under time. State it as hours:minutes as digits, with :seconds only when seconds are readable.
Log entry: 8:47
